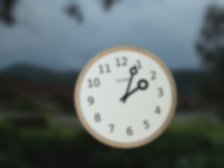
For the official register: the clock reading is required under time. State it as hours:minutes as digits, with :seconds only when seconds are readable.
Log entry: 2:04
